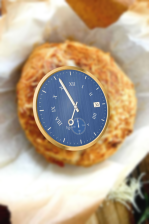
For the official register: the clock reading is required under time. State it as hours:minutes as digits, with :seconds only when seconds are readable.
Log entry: 6:56
